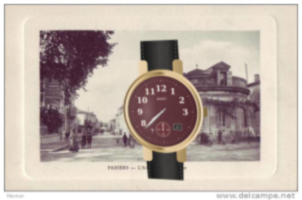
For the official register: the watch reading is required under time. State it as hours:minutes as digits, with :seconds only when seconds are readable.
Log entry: 7:38
